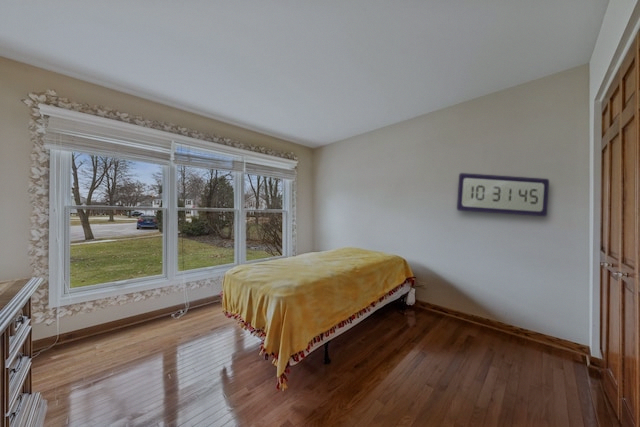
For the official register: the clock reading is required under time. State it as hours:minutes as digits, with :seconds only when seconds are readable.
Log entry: 10:31:45
